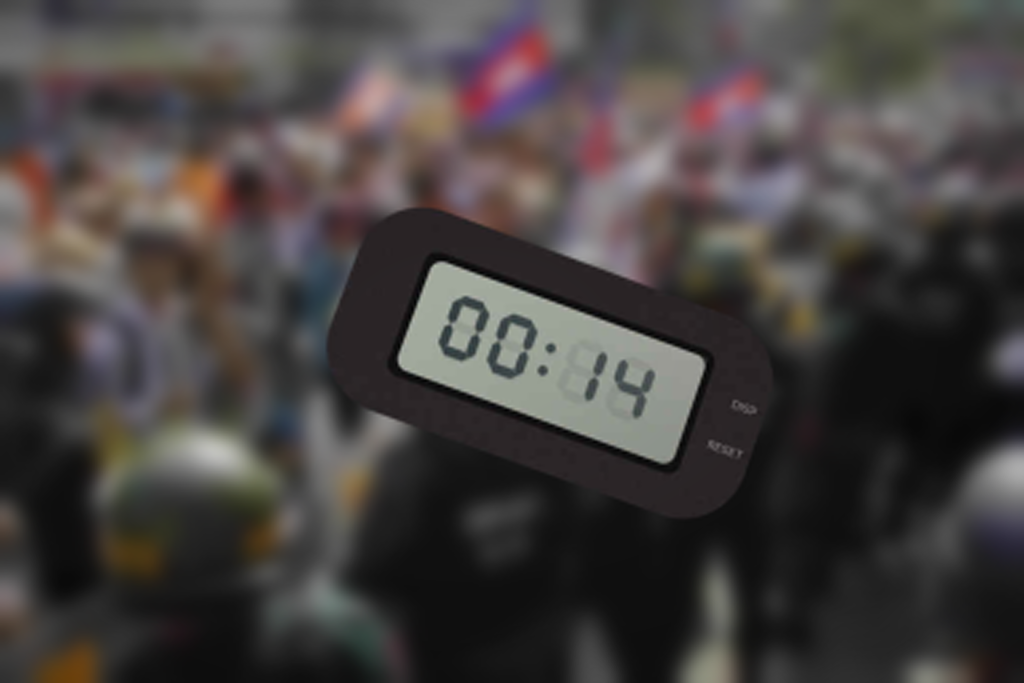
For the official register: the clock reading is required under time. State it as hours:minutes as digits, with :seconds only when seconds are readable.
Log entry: 0:14
